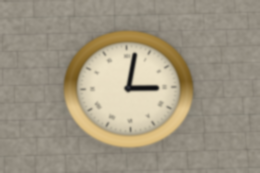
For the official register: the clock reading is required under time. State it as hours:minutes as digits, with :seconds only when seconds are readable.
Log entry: 3:02
